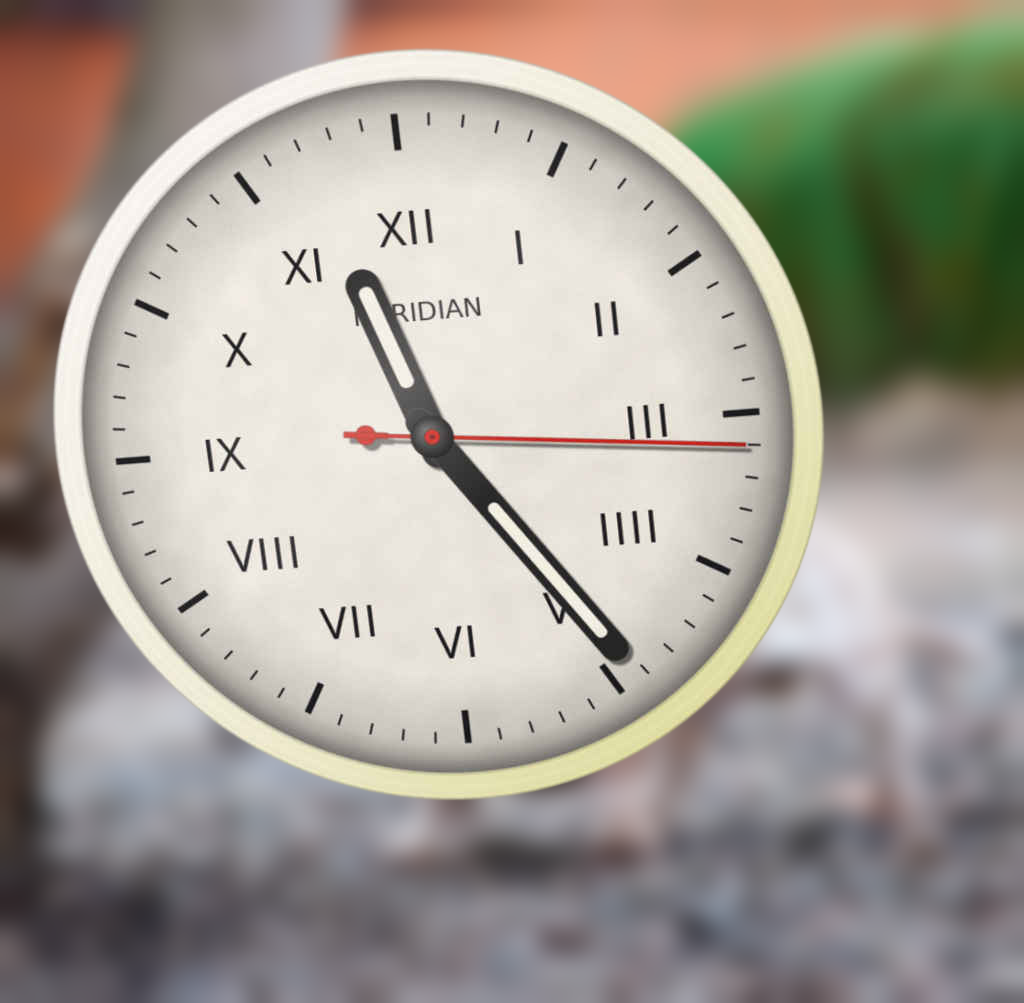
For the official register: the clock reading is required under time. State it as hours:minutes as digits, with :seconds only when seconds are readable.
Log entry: 11:24:16
